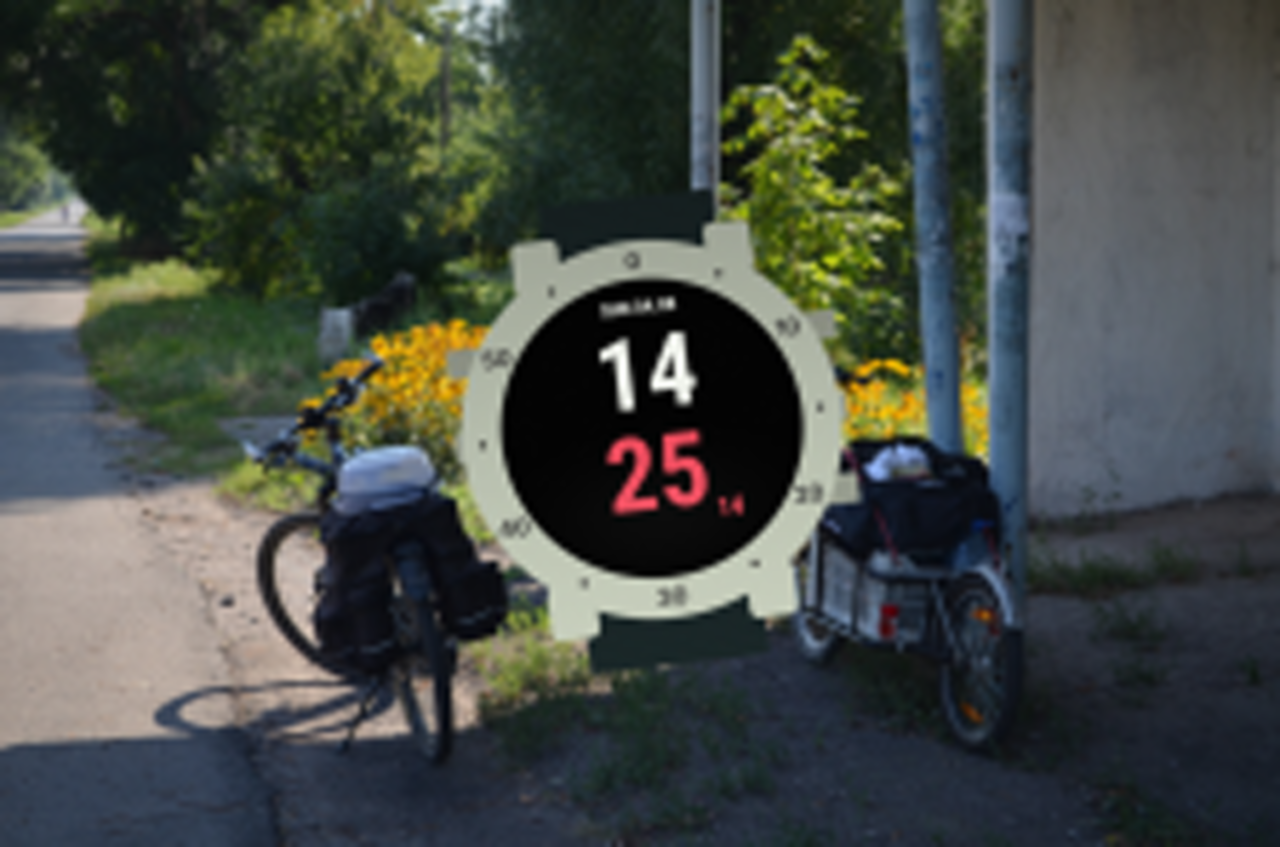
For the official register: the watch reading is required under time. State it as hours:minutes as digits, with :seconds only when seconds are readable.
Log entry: 14:25
